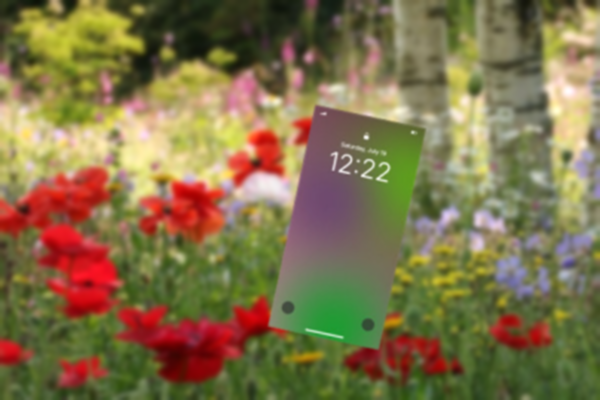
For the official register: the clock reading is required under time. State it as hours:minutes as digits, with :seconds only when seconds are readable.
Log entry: 12:22
